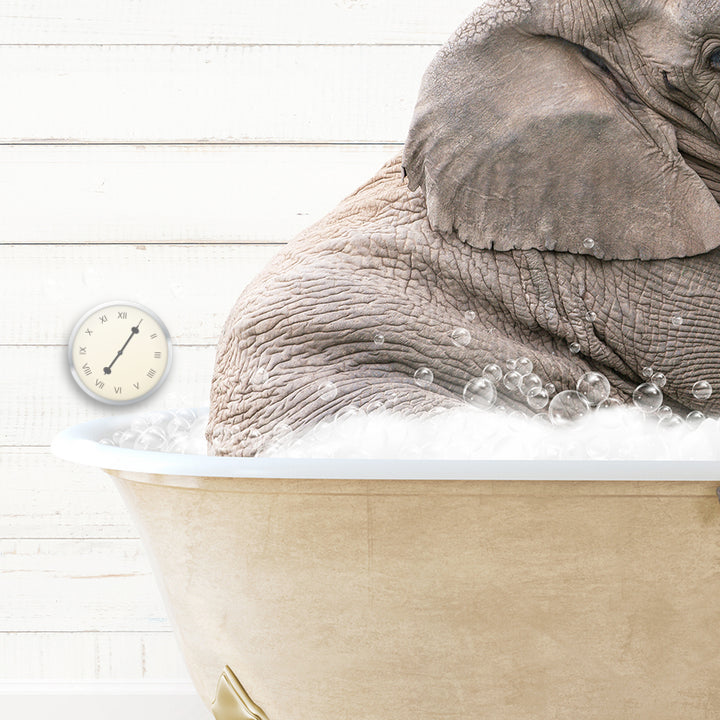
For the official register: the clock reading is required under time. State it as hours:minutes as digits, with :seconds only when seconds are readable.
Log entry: 7:05
